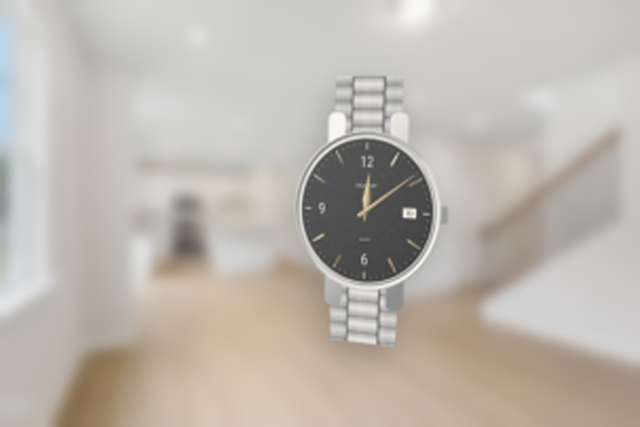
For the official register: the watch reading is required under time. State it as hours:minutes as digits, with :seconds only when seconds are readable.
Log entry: 12:09
